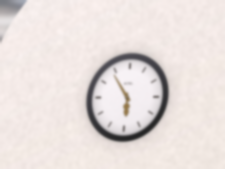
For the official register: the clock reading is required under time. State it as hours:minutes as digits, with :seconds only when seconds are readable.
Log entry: 5:54
